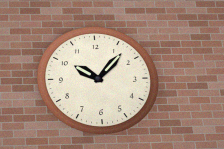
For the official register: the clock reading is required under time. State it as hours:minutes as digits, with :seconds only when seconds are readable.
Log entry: 10:07
